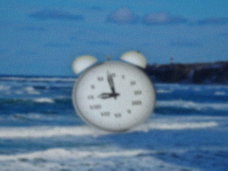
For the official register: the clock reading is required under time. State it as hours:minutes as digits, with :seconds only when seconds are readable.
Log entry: 8:59
